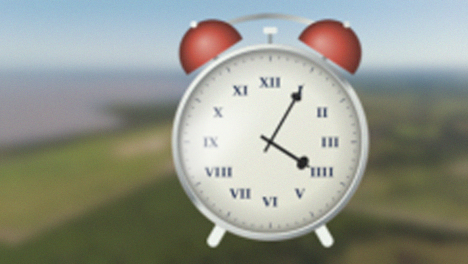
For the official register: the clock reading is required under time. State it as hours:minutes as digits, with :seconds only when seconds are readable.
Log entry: 4:05
